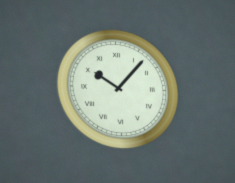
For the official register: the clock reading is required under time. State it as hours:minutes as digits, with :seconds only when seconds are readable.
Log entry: 10:07
